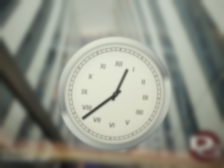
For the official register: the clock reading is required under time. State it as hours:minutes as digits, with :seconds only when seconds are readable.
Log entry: 12:38
